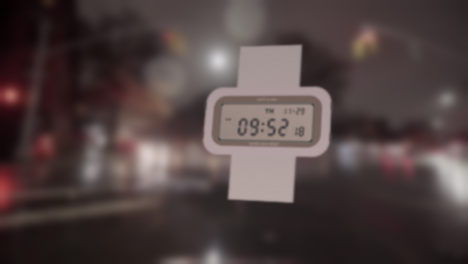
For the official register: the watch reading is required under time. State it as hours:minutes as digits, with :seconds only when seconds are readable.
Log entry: 9:52
